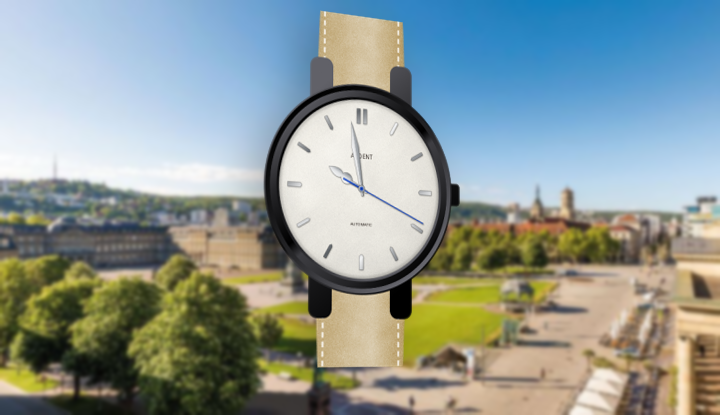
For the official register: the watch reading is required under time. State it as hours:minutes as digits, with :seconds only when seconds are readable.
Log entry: 9:58:19
